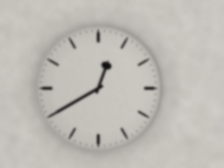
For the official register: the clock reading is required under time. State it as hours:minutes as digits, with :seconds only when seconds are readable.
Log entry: 12:40
